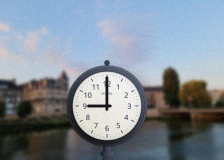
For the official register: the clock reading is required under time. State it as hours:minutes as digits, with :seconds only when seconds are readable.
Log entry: 9:00
